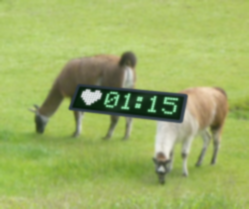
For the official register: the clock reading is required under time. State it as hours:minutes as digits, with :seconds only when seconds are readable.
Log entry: 1:15
